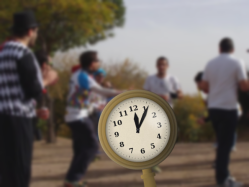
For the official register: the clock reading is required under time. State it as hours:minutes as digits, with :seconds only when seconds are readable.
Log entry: 12:06
